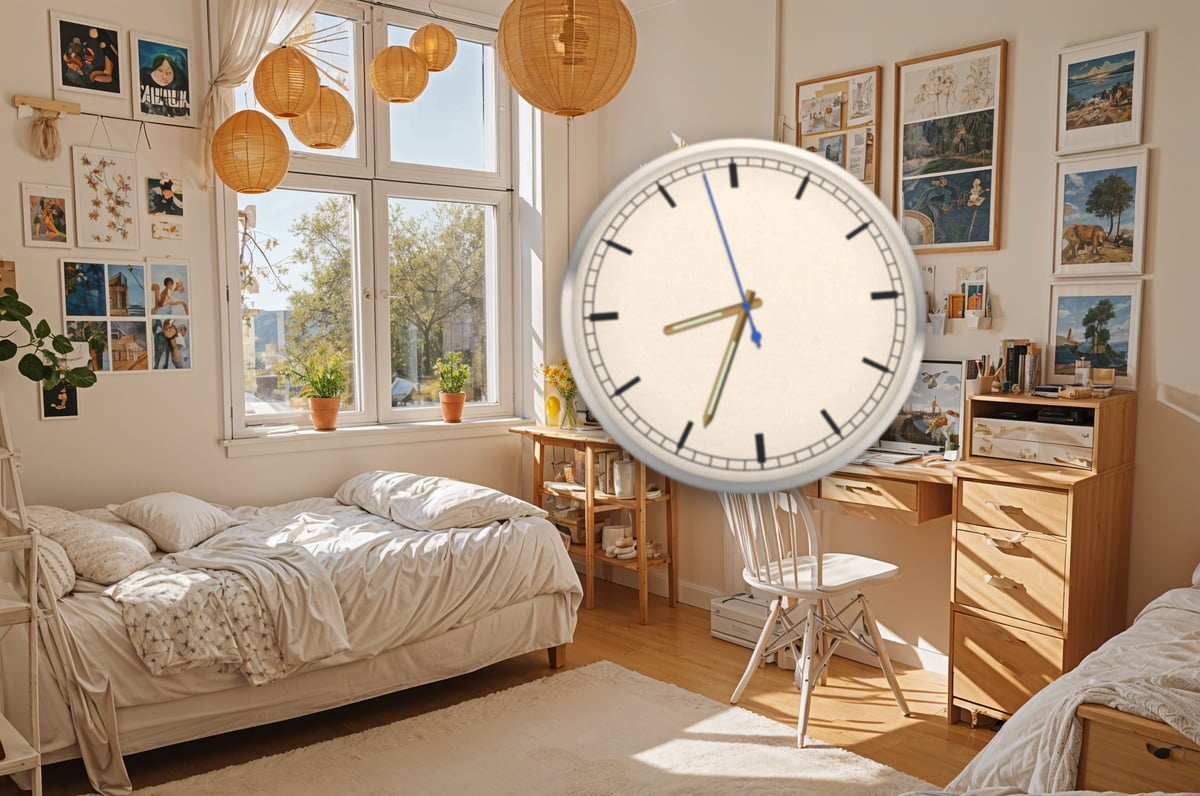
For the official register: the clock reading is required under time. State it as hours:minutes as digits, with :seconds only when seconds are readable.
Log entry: 8:33:58
